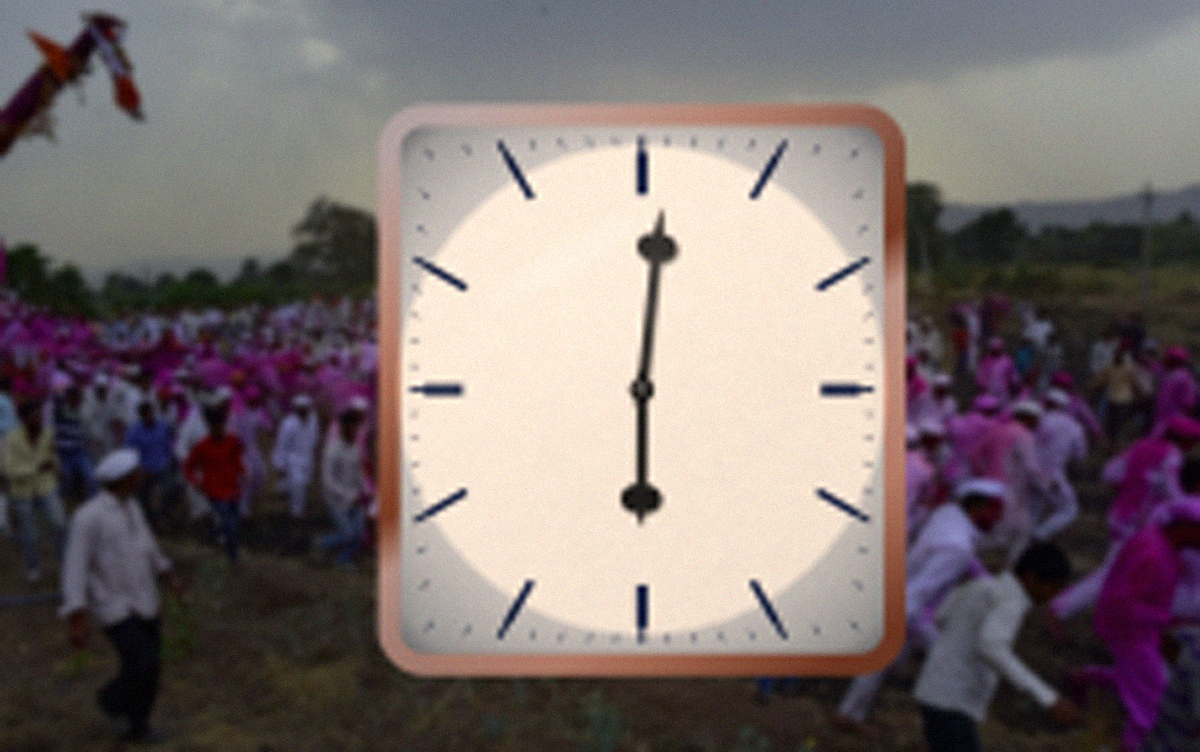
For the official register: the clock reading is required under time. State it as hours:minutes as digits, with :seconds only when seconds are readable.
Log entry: 6:01
